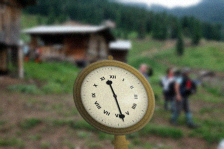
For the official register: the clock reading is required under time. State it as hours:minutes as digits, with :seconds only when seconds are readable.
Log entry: 11:28
